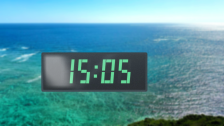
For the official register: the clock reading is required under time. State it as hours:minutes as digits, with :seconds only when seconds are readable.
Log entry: 15:05
